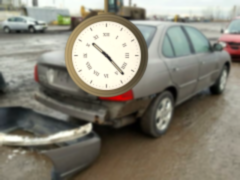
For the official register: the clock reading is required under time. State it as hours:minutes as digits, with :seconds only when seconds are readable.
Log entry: 10:23
